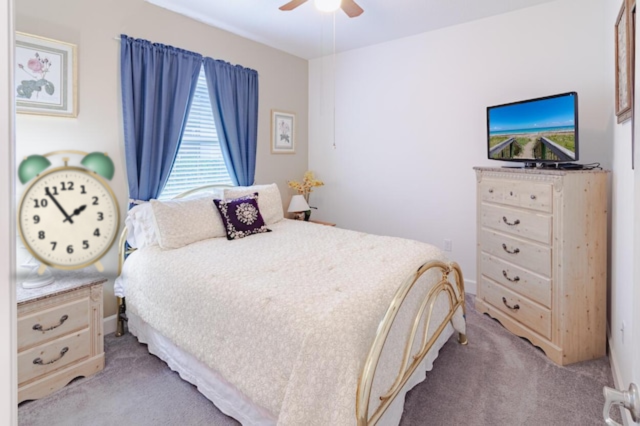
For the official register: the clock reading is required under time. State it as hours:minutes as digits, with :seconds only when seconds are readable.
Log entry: 1:54
